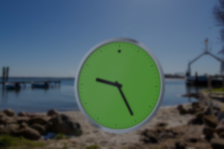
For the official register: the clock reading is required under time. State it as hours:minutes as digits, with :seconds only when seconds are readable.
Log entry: 9:25
